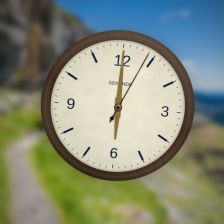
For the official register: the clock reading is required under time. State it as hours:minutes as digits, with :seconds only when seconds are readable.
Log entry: 6:00:04
